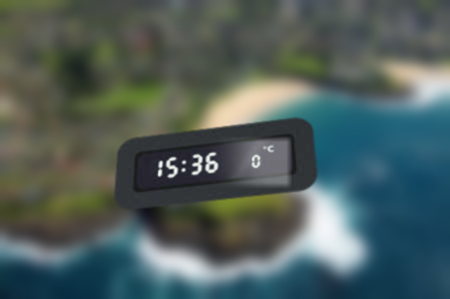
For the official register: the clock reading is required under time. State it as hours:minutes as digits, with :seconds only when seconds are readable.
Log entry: 15:36
